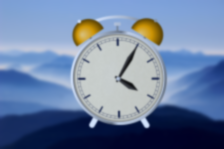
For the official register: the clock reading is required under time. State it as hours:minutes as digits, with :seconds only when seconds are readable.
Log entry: 4:05
